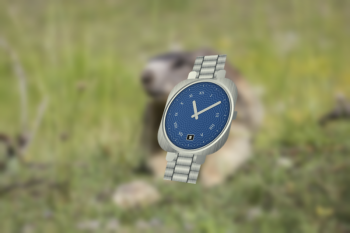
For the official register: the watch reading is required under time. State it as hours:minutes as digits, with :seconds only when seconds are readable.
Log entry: 11:10
